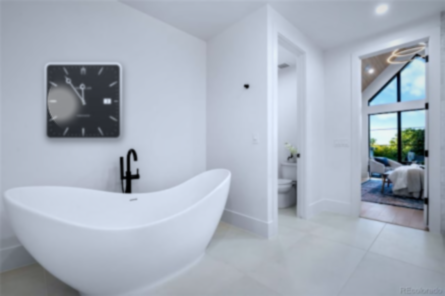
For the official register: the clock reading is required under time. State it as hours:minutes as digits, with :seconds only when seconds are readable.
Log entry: 11:54
